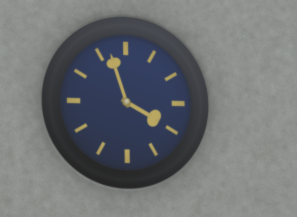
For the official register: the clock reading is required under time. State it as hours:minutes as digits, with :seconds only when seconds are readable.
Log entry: 3:57
